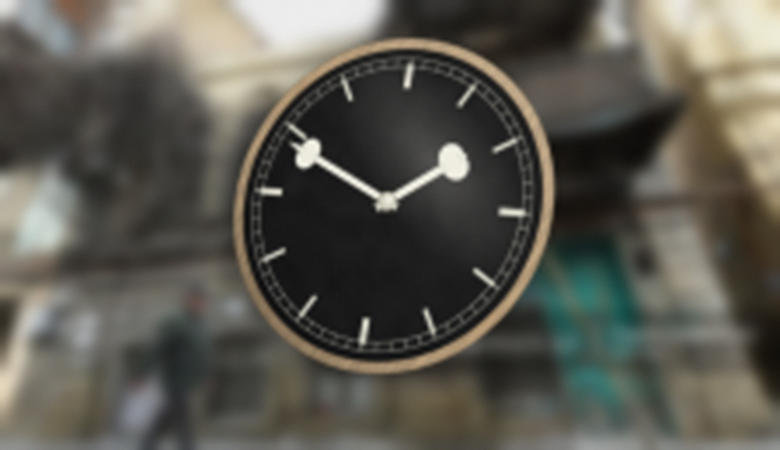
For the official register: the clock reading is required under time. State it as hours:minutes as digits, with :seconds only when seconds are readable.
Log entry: 1:49
